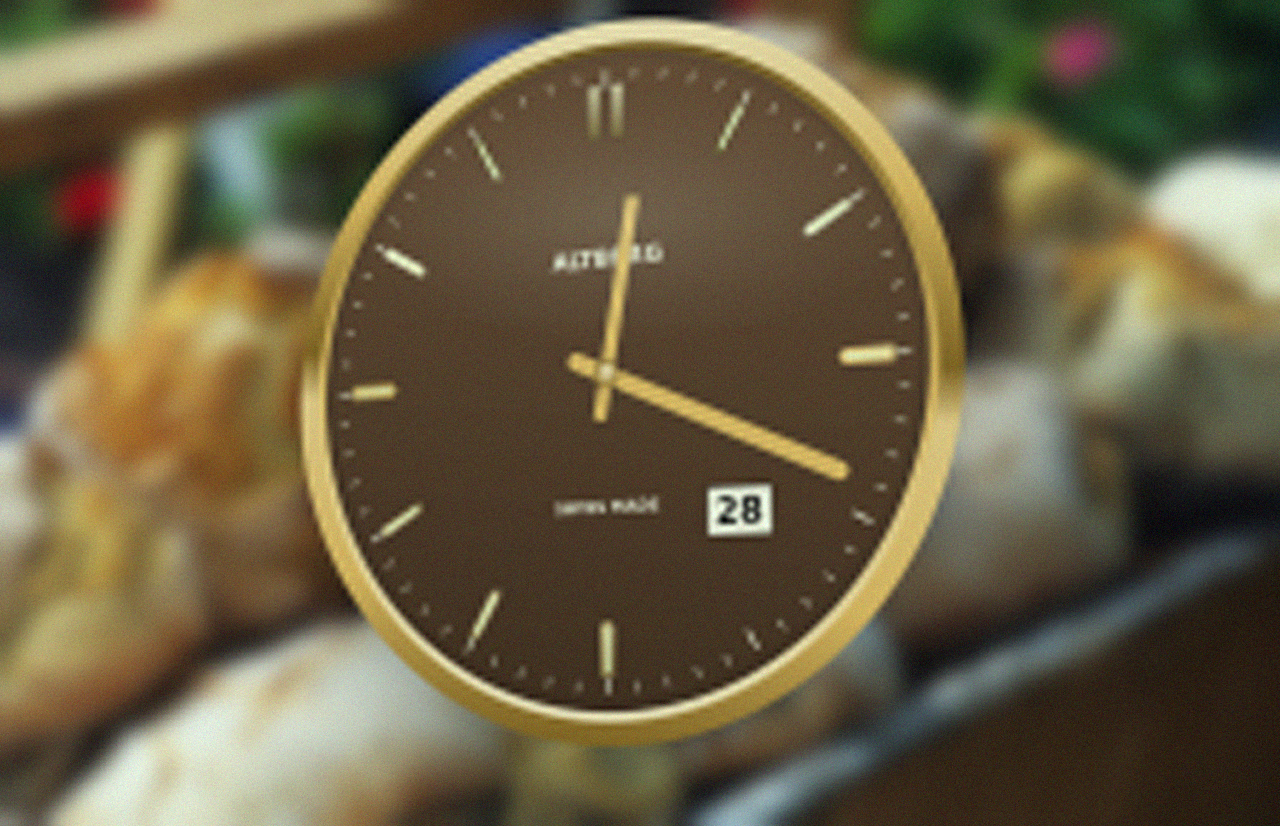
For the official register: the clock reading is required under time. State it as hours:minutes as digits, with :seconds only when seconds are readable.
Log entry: 12:19
